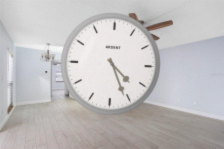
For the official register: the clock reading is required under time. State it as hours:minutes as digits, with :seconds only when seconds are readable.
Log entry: 4:26
